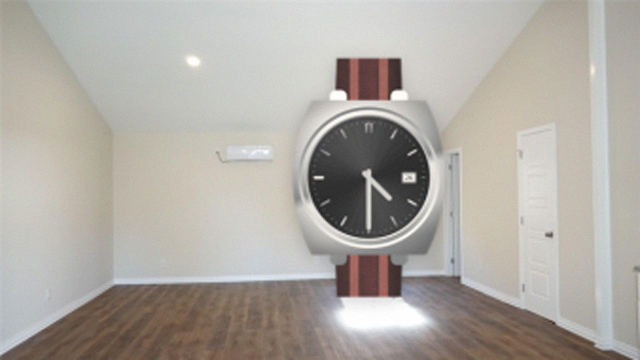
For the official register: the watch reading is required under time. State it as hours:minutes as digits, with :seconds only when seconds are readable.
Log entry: 4:30
